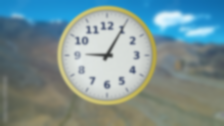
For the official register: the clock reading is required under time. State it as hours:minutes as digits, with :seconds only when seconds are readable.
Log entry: 9:05
